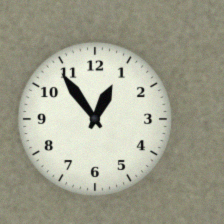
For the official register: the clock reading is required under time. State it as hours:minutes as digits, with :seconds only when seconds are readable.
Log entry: 12:54
